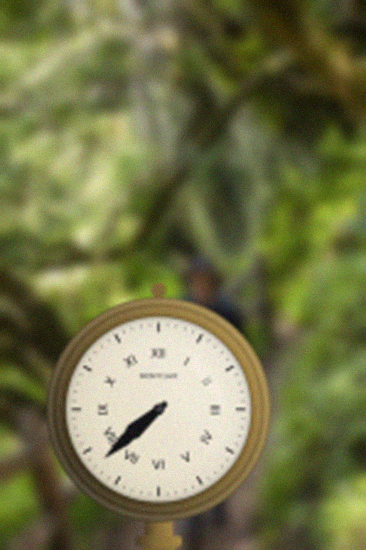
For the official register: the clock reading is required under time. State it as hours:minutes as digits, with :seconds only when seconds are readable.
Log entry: 7:38
